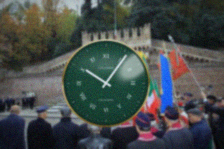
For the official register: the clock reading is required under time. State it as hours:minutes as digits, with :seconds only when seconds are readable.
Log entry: 10:06
